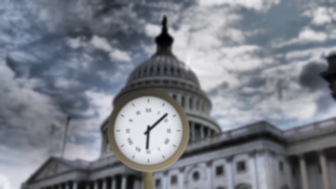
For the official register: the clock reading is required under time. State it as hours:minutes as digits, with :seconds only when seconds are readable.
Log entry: 6:08
